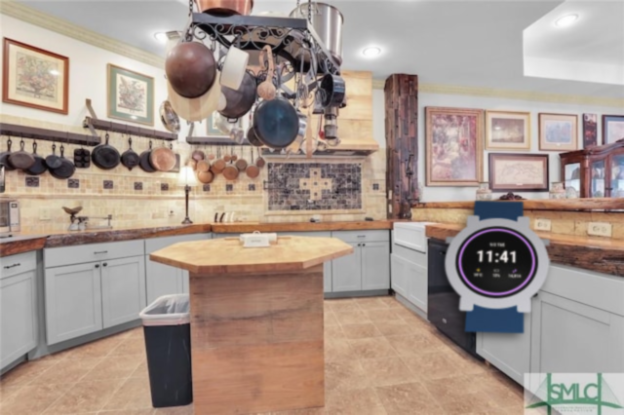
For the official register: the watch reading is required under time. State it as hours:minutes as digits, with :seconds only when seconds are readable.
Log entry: 11:41
